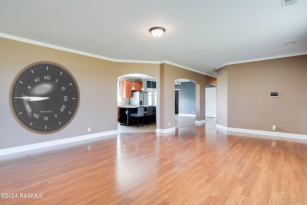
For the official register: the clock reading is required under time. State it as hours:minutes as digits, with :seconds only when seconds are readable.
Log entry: 8:45
